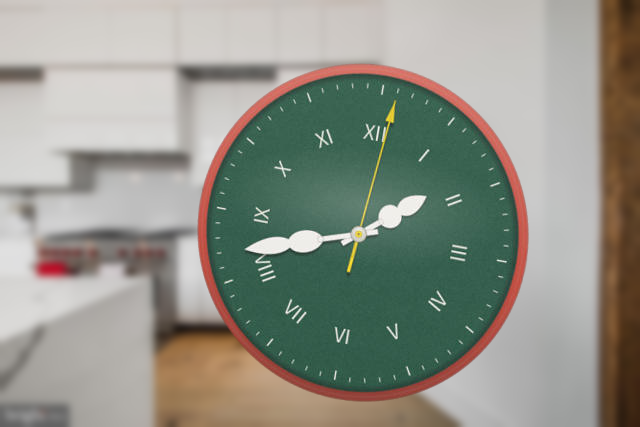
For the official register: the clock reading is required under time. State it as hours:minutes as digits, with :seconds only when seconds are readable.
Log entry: 1:42:01
